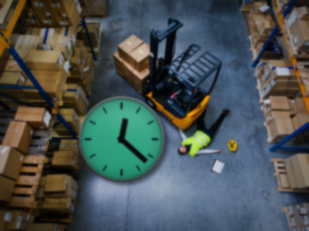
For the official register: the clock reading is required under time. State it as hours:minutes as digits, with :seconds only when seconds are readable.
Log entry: 12:22
